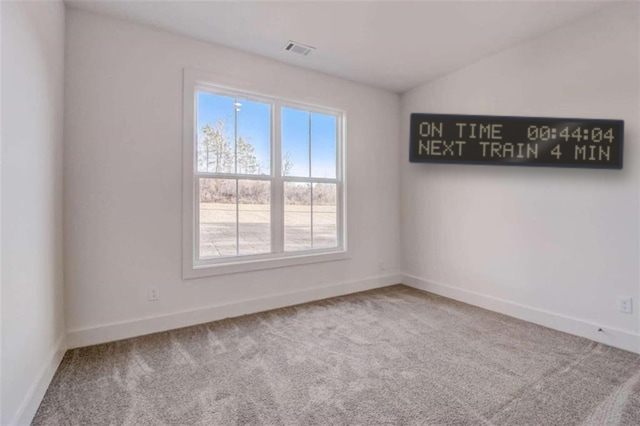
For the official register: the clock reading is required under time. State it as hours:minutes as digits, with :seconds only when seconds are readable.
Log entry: 0:44:04
